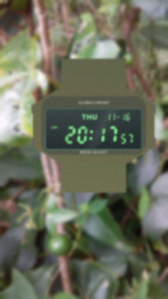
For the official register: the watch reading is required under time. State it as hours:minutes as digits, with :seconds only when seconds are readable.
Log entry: 20:17
